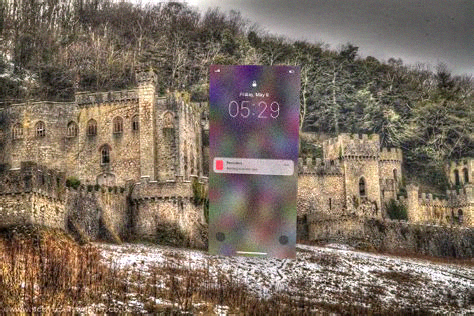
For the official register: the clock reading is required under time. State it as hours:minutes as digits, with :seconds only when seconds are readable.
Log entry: 5:29
